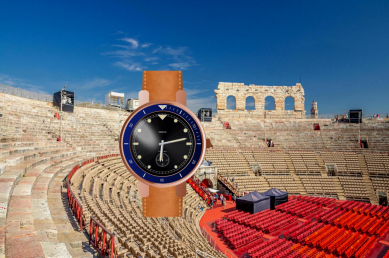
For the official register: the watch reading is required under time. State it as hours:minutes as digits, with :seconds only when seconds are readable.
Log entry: 6:13
